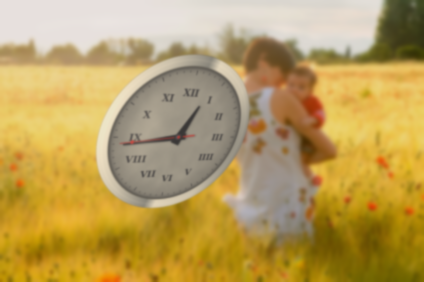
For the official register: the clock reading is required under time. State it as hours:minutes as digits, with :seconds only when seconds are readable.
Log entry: 12:43:44
